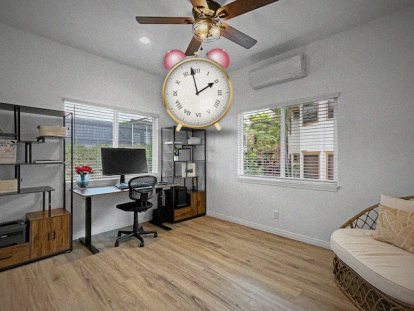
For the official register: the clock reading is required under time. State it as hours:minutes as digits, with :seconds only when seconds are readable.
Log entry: 1:58
